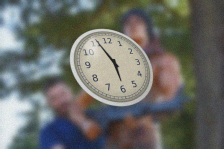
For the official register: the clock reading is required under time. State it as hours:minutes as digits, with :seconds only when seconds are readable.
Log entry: 5:56
